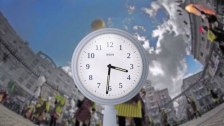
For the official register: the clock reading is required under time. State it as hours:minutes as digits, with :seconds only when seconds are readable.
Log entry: 3:31
